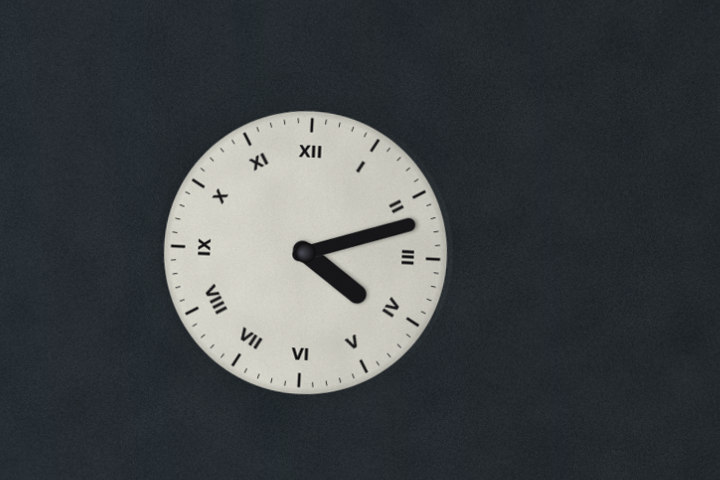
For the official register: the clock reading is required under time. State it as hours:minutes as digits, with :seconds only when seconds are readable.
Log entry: 4:12
